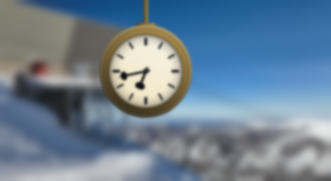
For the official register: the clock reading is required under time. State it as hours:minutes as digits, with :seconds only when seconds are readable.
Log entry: 6:43
